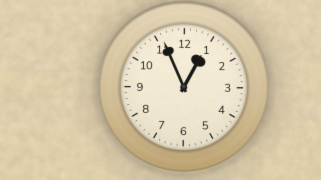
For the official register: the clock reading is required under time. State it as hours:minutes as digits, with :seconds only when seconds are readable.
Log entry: 12:56
